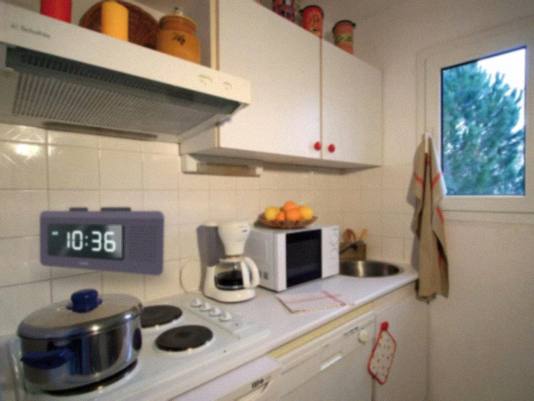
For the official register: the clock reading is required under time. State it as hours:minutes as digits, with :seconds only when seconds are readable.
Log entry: 10:36
